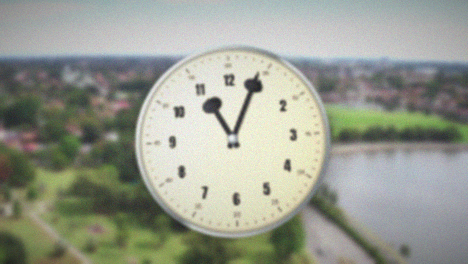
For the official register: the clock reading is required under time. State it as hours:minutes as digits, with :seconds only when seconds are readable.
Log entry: 11:04
